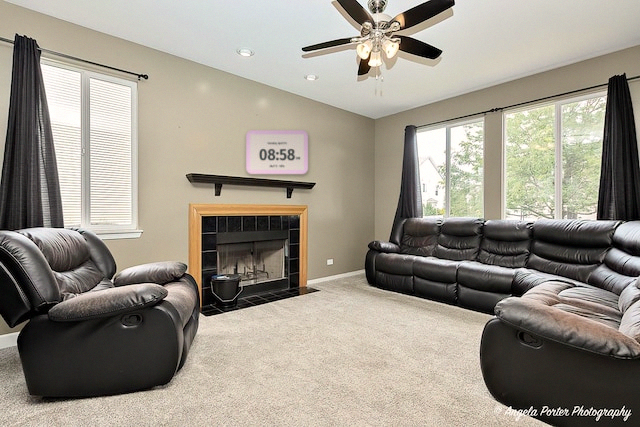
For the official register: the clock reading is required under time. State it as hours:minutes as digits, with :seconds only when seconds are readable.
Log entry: 8:58
